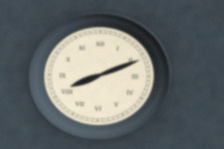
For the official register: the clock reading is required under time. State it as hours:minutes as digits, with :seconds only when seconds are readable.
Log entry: 8:11
